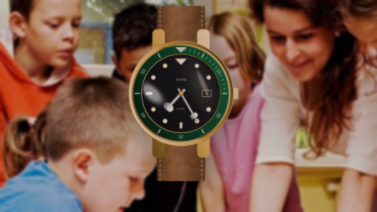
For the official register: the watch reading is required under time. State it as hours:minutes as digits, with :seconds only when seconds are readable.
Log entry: 7:25
